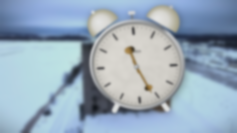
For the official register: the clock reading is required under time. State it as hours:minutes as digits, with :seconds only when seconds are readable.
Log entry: 11:26
